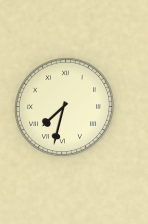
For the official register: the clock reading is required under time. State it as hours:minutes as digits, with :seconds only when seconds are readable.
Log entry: 7:32
